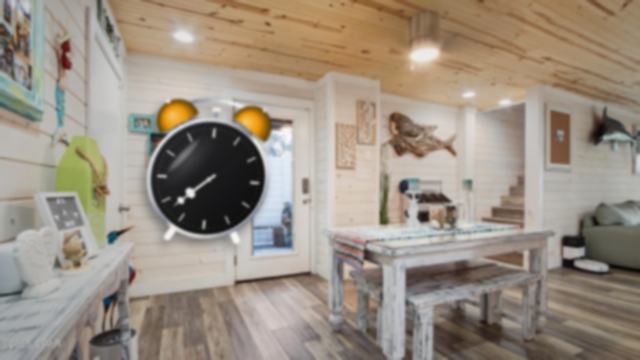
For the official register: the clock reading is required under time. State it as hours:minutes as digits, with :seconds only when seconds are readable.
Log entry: 7:38
